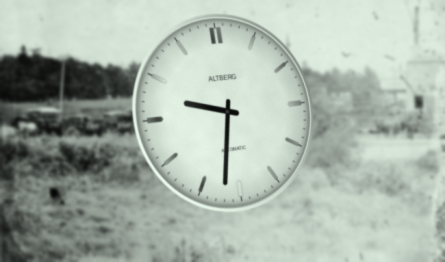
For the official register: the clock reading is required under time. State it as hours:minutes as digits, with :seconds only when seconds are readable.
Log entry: 9:32
